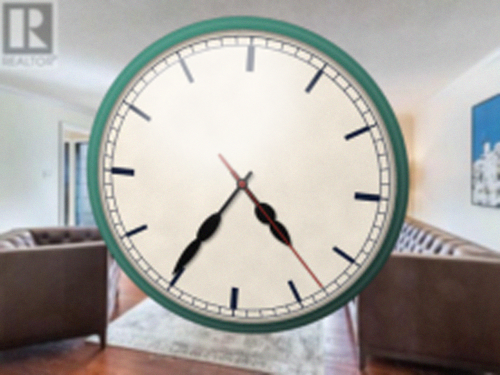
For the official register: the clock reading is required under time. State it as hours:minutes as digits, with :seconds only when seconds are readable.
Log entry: 4:35:23
